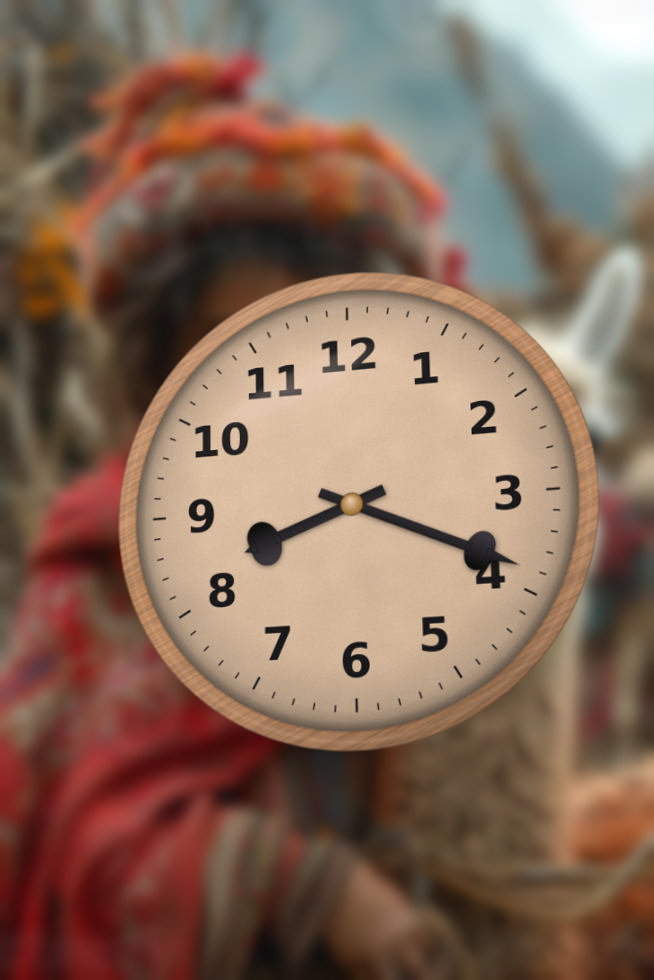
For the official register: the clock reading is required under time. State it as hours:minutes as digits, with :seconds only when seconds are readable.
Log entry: 8:19
